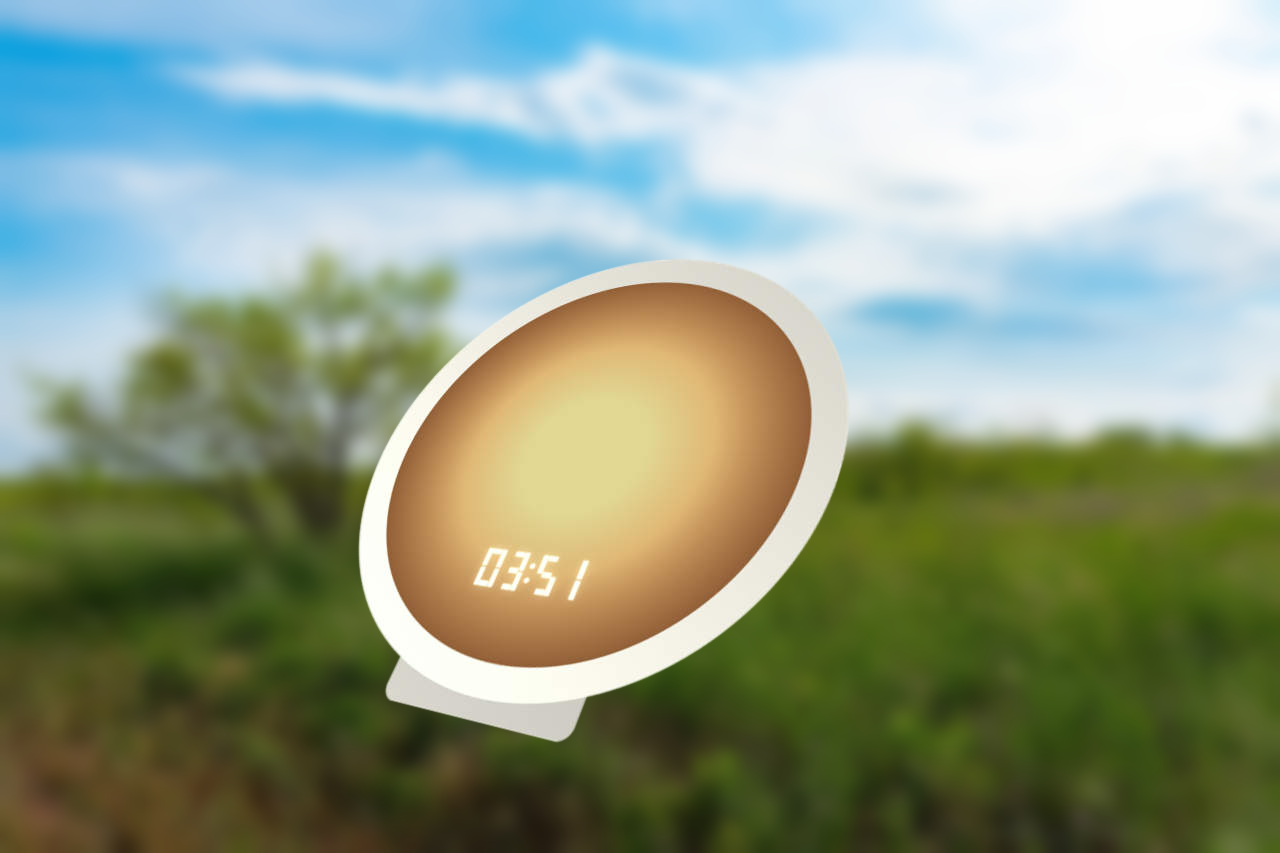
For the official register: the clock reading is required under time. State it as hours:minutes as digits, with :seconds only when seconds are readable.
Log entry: 3:51
